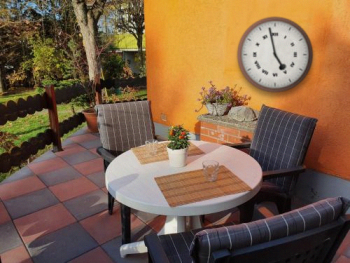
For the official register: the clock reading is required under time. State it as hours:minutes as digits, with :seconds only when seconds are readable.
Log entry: 4:58
